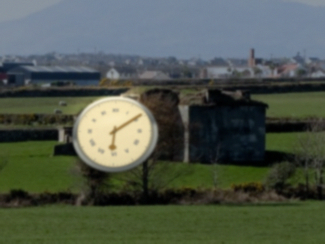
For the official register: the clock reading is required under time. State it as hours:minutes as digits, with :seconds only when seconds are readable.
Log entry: 6:09
